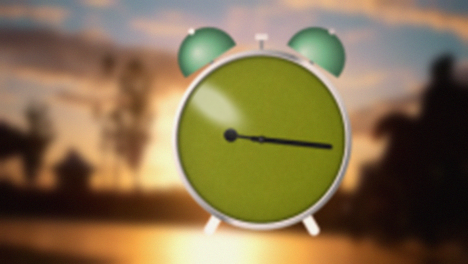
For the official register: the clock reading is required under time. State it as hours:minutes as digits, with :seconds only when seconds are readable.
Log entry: 9:16
